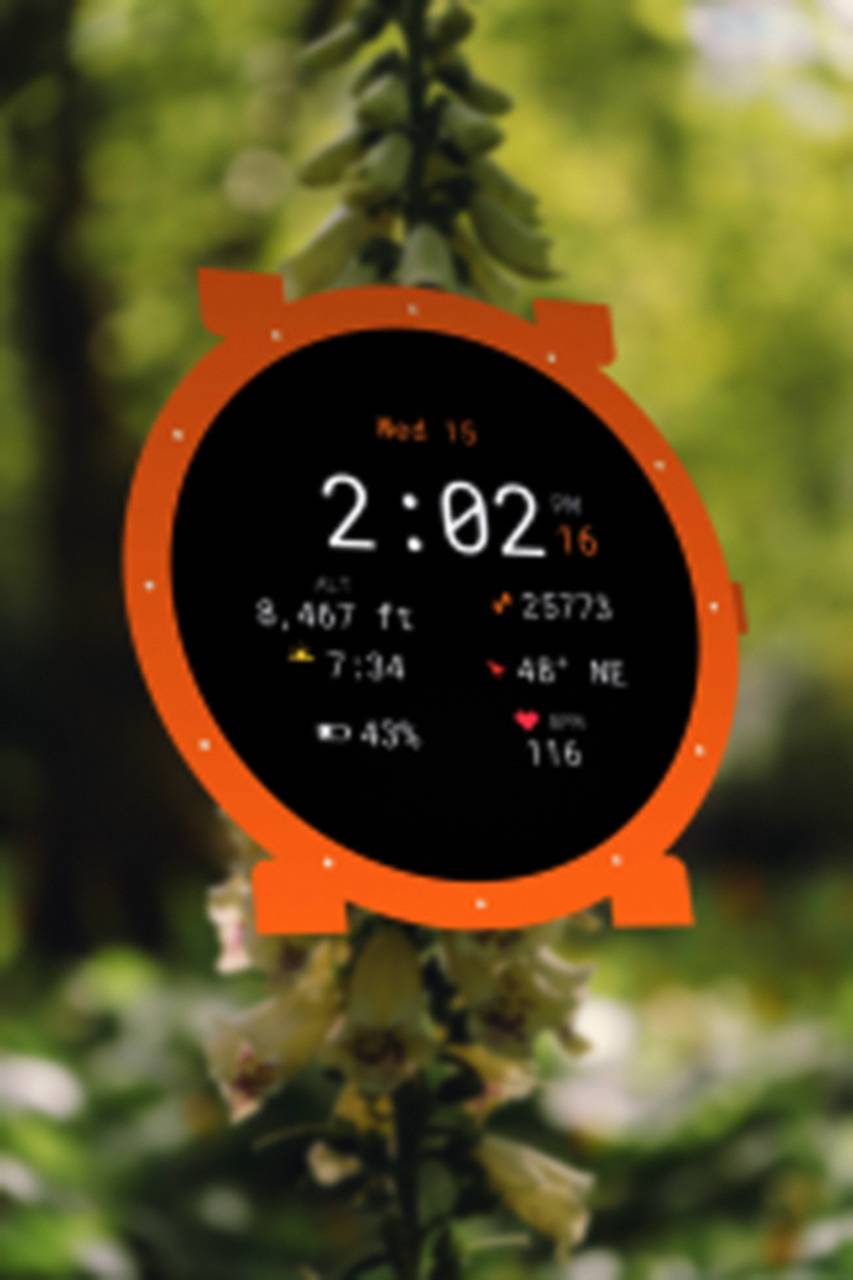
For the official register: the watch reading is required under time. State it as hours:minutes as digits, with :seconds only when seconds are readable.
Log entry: 2:02:16
